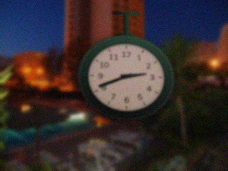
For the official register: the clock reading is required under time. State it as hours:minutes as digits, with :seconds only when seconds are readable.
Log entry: 2:41
